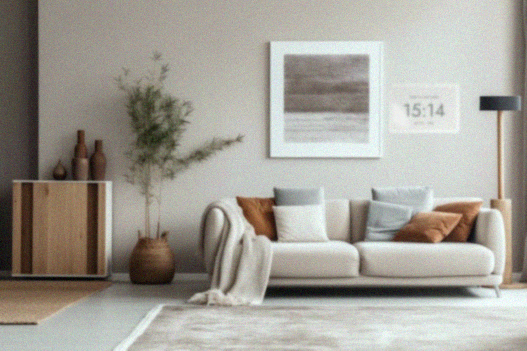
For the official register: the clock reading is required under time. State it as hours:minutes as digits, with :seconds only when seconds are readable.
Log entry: 15:14
